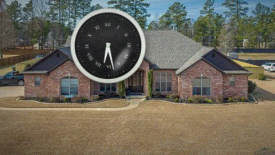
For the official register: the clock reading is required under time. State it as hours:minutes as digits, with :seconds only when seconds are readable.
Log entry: 6:28
